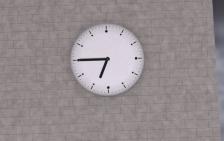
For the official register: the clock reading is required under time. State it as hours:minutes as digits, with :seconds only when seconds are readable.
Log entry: 6:45
